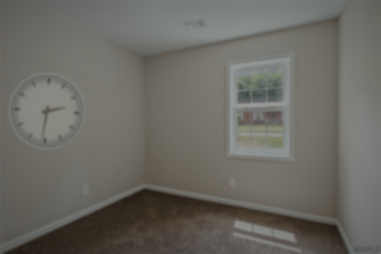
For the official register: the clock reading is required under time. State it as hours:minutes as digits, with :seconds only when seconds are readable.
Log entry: 2:31
